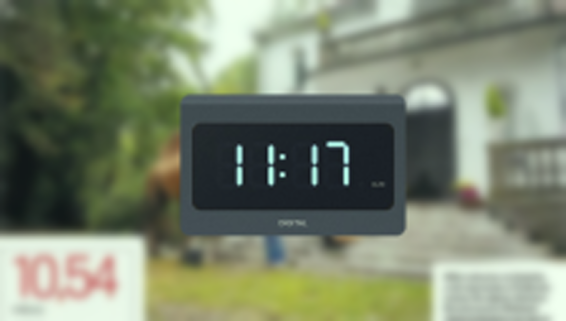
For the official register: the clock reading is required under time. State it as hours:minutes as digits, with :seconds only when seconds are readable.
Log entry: 11:17
